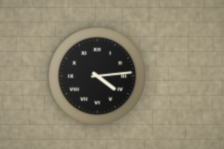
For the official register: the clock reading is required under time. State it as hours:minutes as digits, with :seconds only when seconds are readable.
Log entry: 4:14
